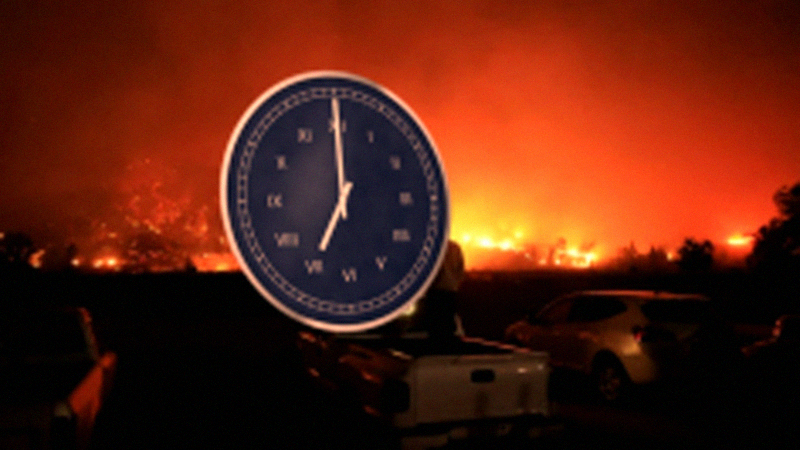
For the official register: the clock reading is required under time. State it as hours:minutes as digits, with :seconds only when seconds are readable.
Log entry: 7:00
